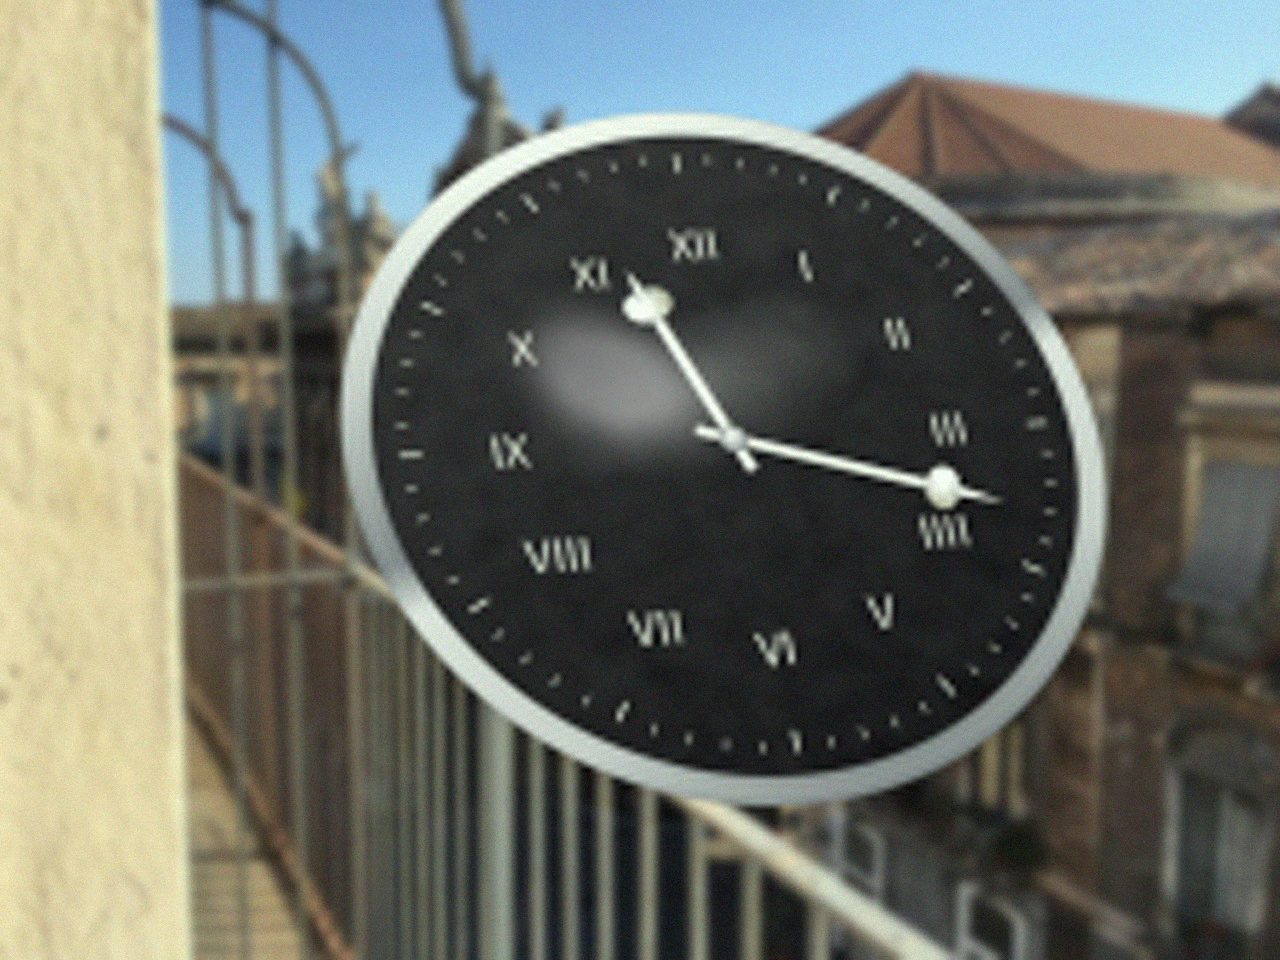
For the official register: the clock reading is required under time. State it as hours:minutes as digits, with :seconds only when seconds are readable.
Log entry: 11:18
